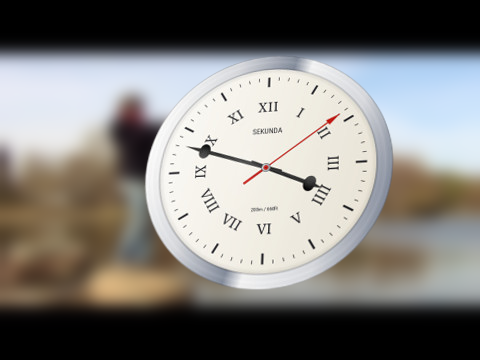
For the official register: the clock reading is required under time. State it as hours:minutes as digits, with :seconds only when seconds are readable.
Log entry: 3:48:09
